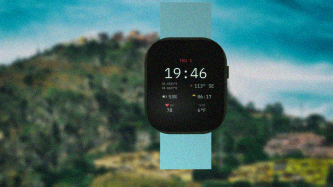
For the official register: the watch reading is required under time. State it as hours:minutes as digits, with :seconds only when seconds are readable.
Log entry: 19:46
